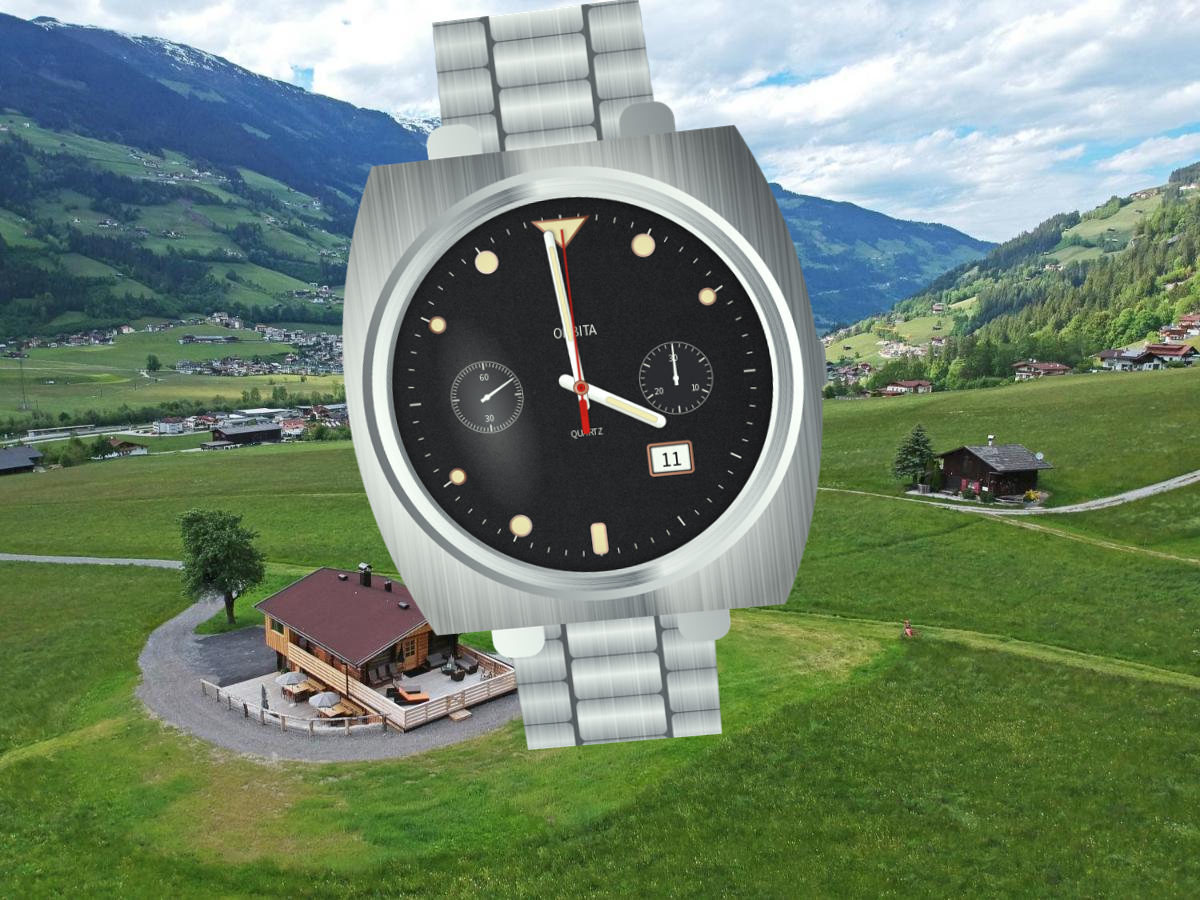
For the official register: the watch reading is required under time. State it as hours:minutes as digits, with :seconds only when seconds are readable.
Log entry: 3:59:10
